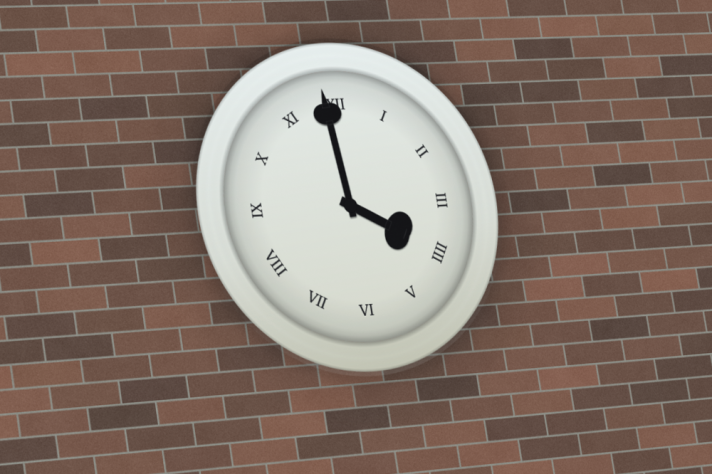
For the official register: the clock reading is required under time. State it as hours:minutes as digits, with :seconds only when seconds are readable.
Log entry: 3:59
